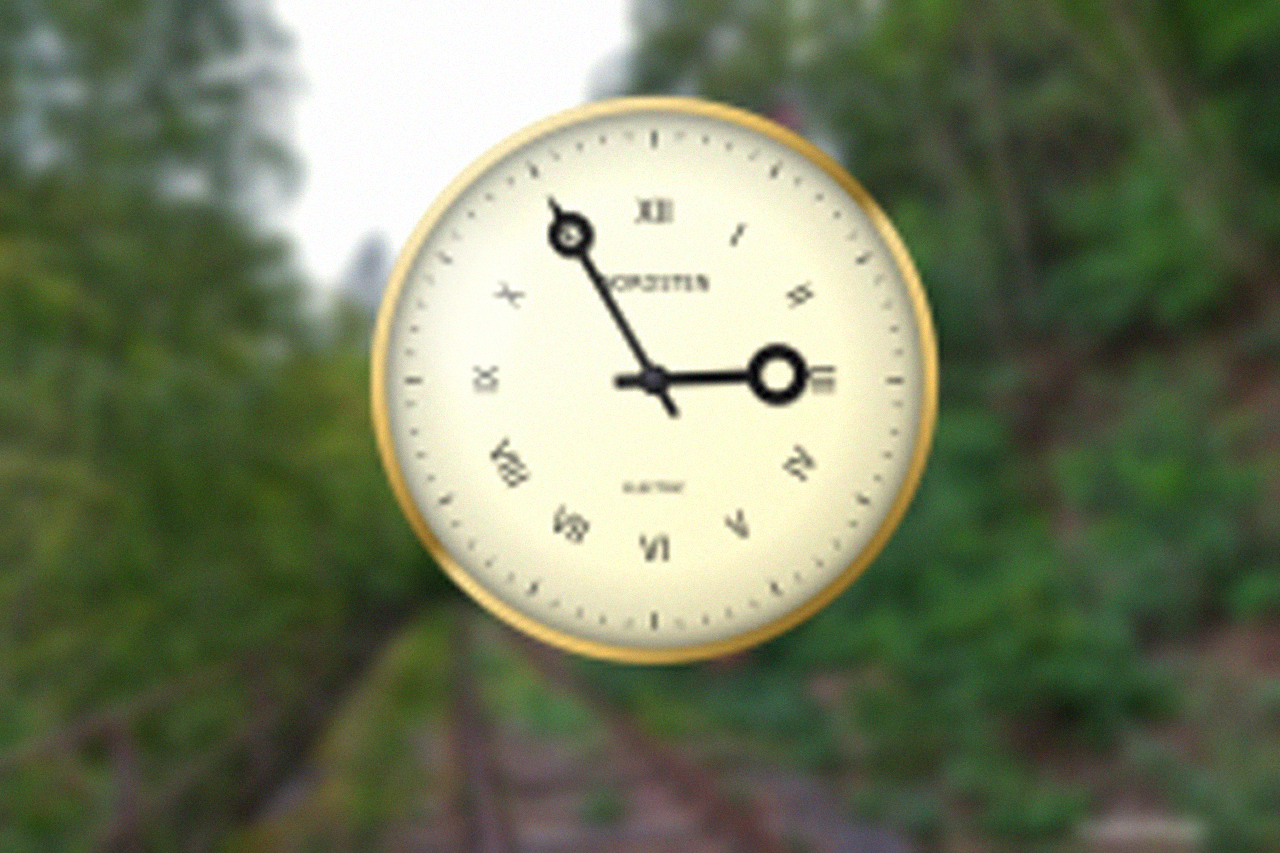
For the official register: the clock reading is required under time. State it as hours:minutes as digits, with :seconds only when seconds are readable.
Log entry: 2:55
